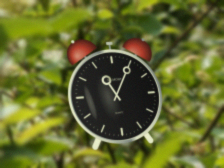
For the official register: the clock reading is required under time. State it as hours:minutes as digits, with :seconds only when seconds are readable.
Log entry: 11:05
